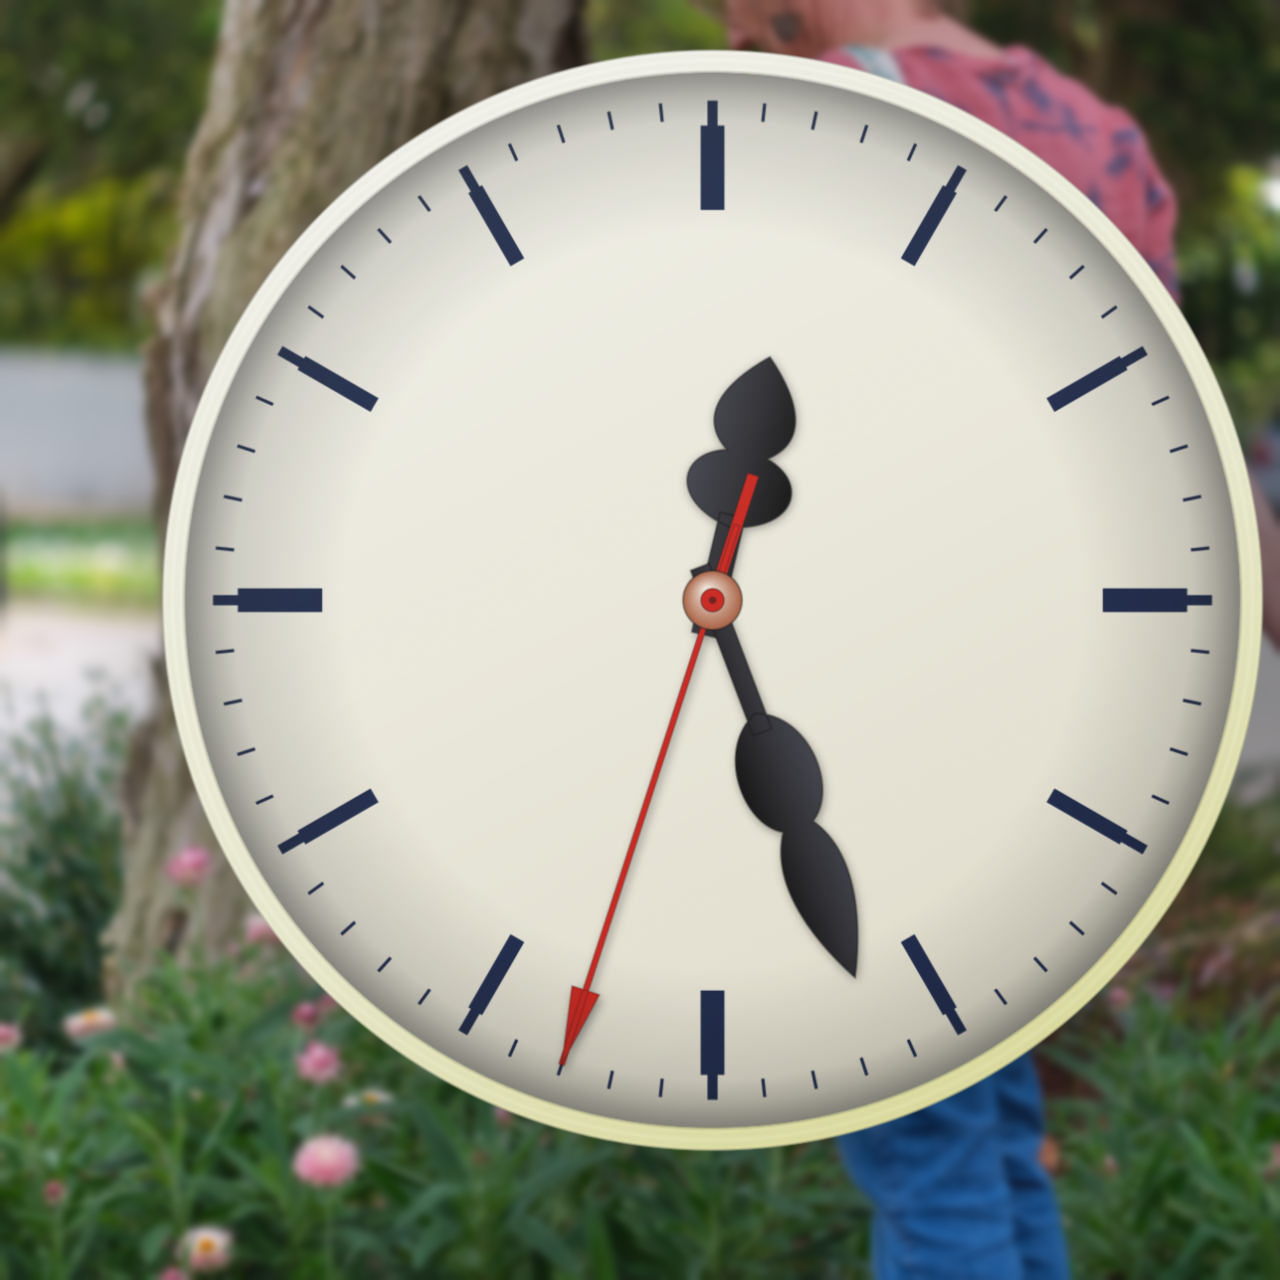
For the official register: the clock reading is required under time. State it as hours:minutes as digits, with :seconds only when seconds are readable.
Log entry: 12:26:33
